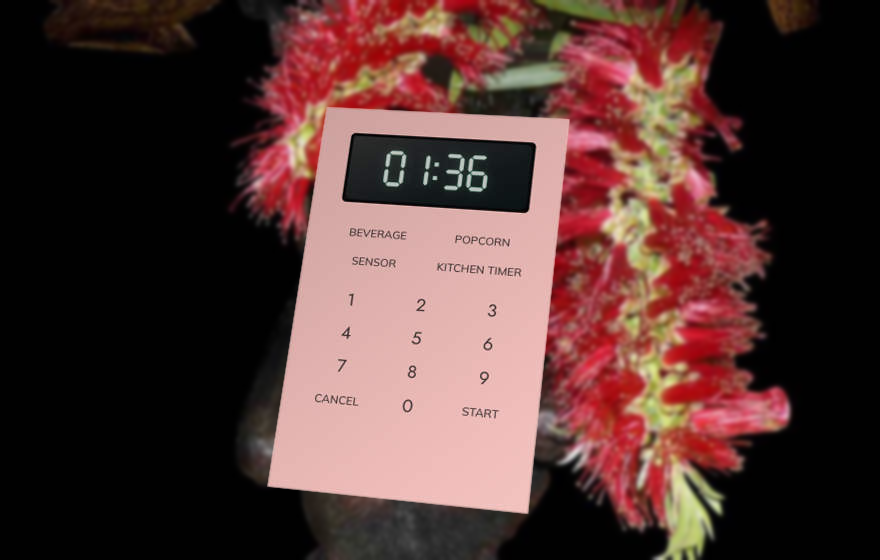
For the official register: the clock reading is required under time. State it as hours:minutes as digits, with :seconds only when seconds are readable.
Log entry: 1:36
